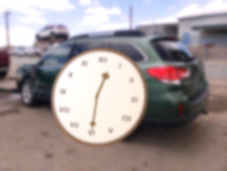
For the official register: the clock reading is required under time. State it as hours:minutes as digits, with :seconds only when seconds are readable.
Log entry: 12:30
